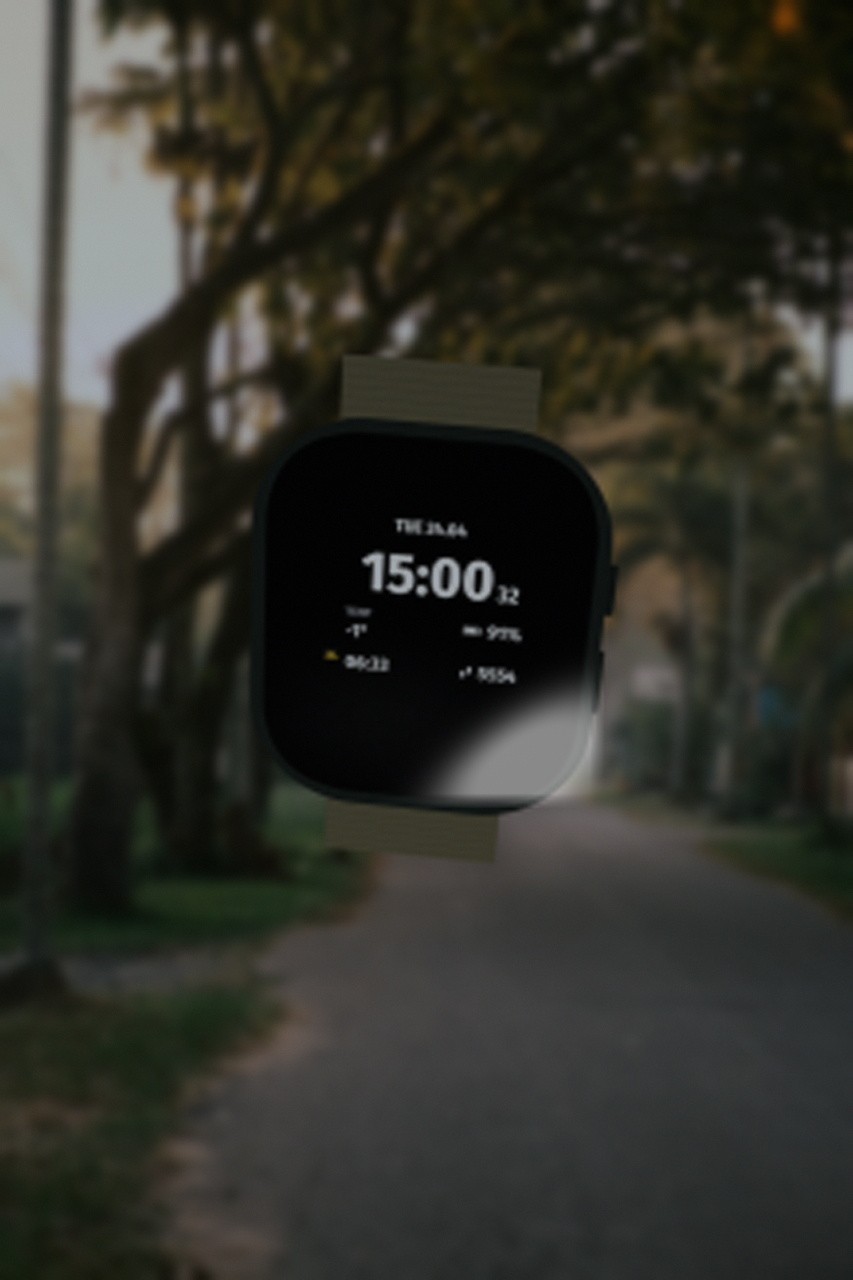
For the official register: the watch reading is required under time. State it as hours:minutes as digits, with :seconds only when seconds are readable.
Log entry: 15:00
